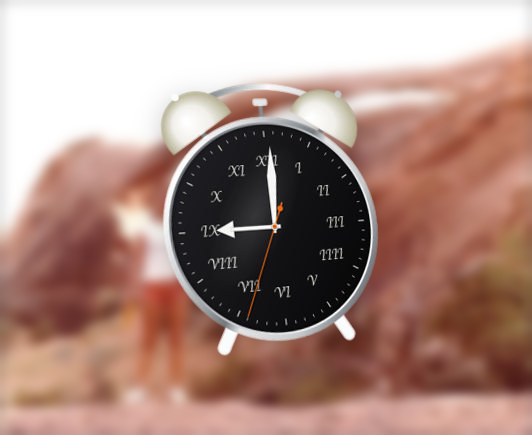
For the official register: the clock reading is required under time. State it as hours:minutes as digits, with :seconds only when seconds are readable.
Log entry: 9:00:34
